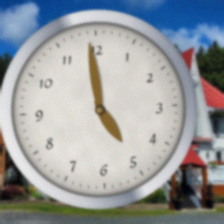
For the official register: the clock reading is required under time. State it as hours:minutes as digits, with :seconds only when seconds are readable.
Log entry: 4:59
